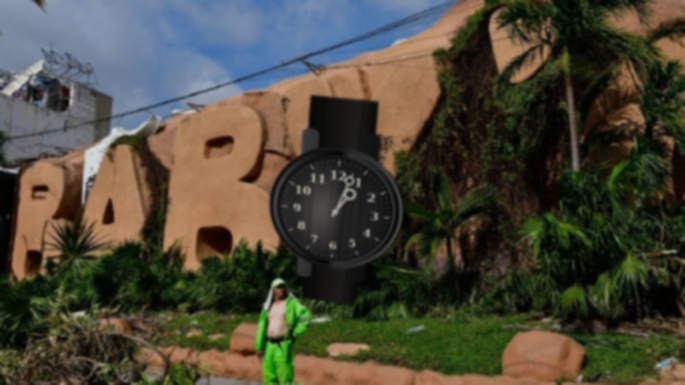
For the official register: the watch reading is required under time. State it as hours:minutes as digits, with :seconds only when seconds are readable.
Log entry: 1:03
